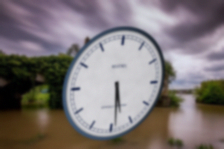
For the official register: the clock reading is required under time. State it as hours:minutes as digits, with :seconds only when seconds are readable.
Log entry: 5:29
